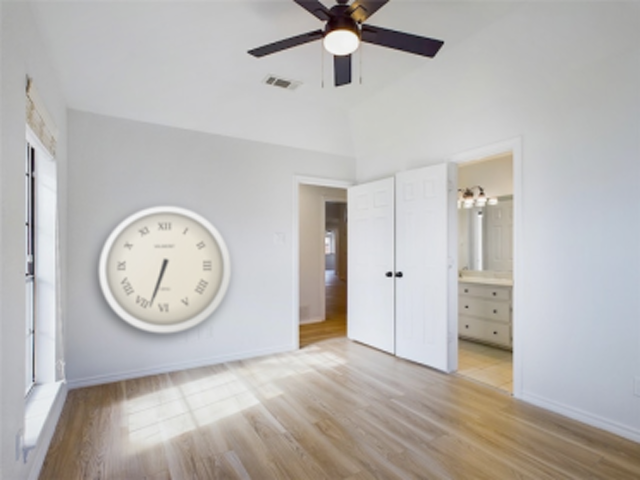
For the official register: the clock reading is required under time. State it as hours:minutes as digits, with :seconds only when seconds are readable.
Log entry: 6:33
